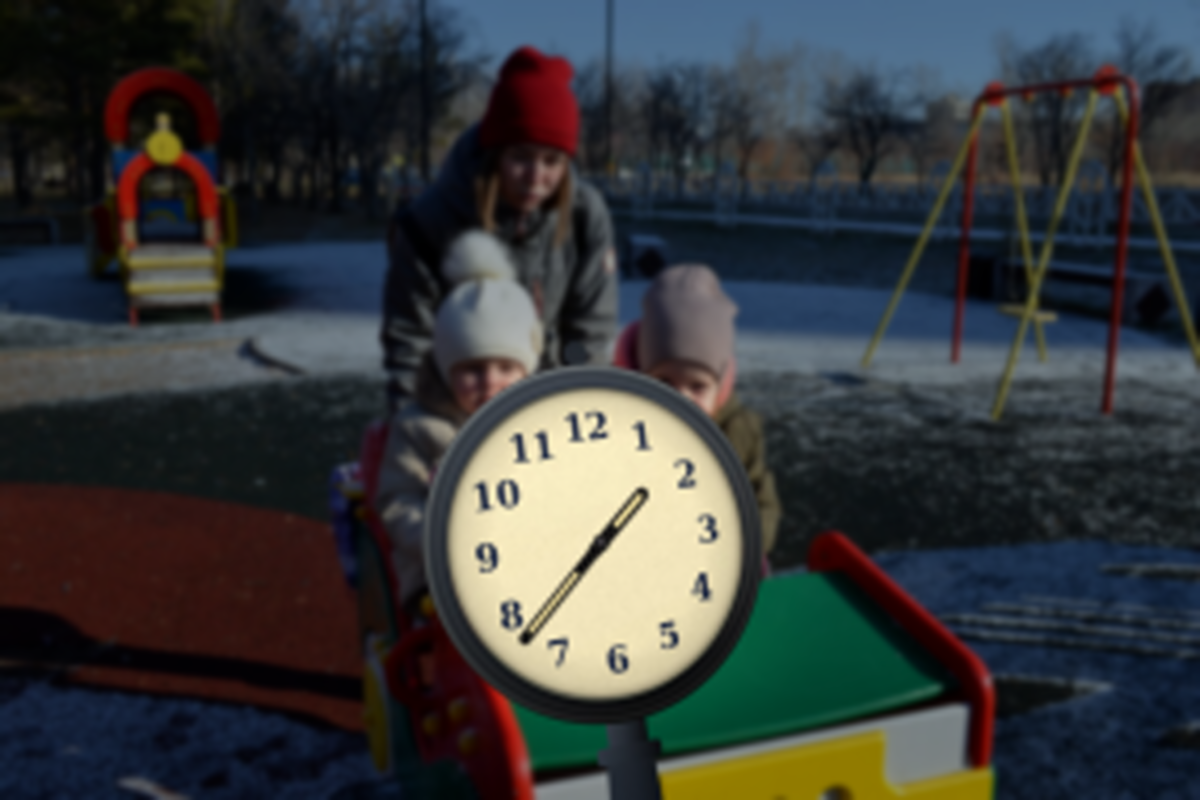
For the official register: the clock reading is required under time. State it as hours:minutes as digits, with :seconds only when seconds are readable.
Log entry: 1:38
